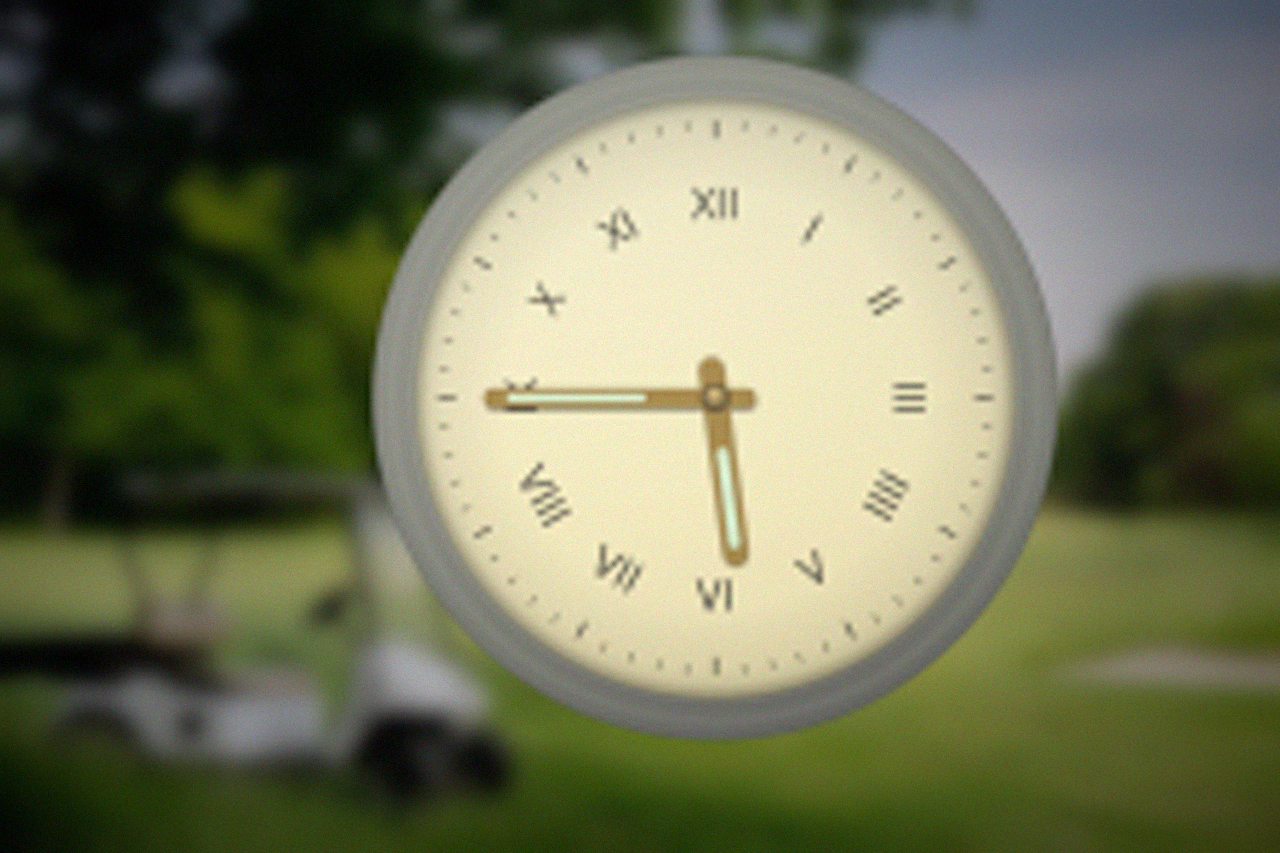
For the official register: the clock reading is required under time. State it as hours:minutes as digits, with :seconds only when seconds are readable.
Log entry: 5:45
